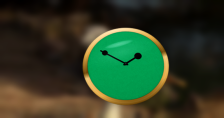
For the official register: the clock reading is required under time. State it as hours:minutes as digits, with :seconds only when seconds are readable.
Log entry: 1:50
